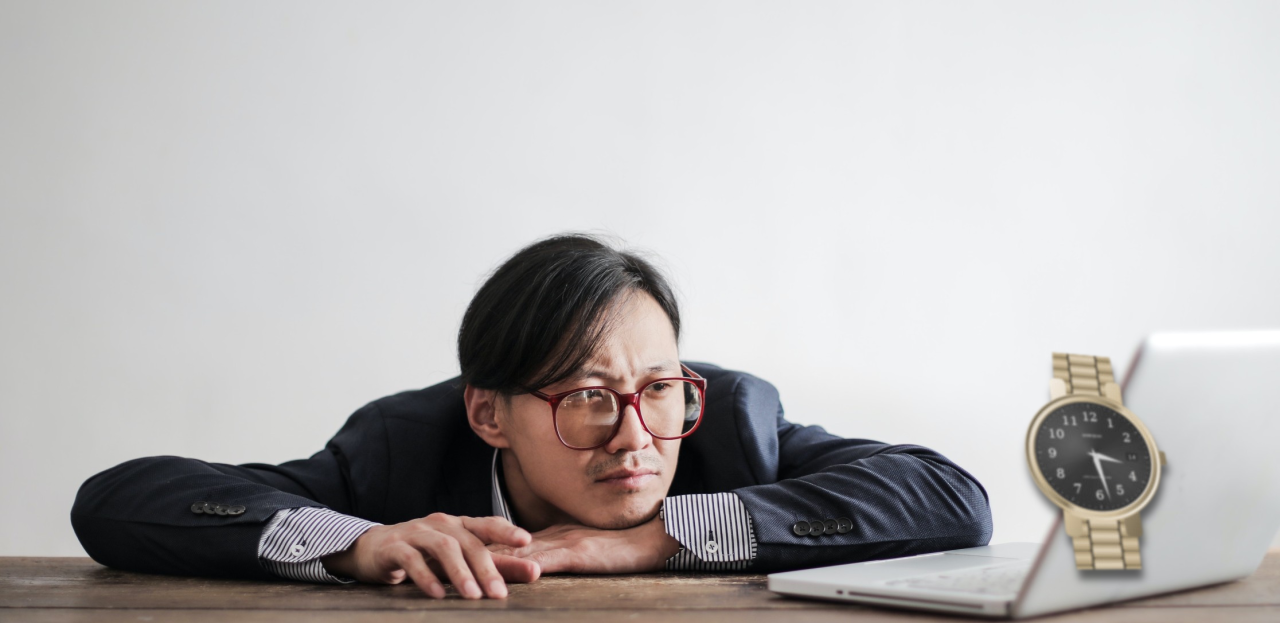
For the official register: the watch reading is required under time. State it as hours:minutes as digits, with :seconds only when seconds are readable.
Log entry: 3:28
